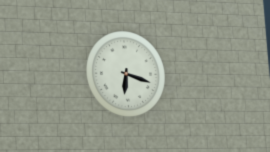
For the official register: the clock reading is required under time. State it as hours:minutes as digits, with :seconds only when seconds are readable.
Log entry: 6:18
